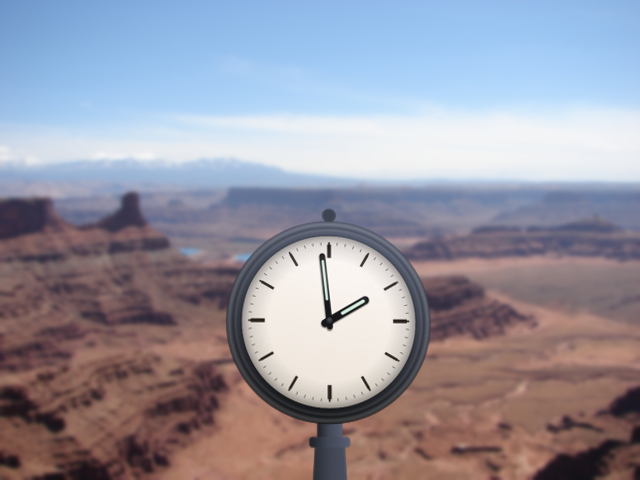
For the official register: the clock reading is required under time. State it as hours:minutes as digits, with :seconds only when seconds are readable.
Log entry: 1:59
